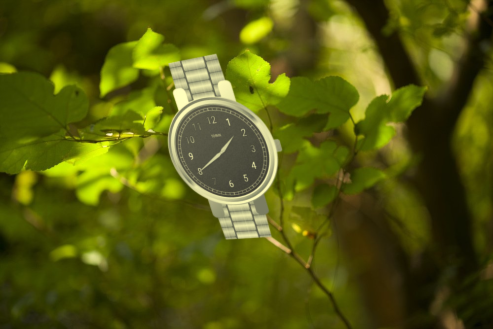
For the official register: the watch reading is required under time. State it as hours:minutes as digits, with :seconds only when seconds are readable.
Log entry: 1:40
